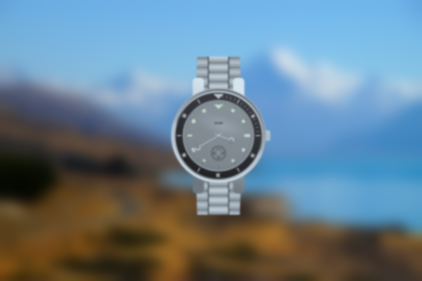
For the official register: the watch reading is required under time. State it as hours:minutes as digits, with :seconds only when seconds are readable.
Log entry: 3:40
